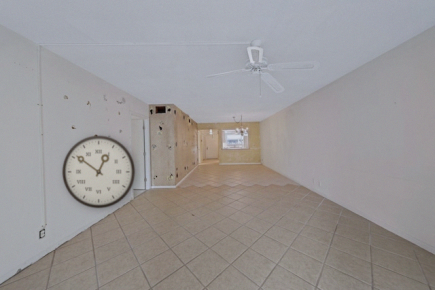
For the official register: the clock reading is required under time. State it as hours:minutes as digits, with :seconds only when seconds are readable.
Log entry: 12:51
